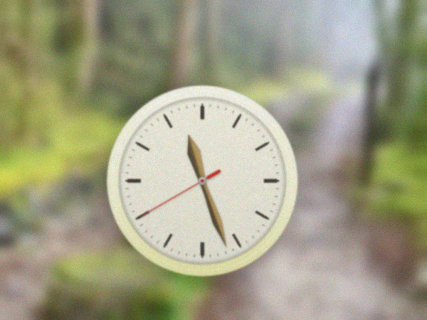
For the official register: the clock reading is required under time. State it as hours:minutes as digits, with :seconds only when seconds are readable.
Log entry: 11:26:40
